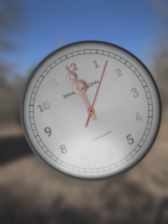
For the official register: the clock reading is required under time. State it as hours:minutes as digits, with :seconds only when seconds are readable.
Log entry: 11:59:07
